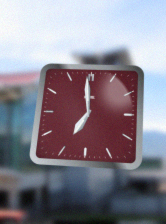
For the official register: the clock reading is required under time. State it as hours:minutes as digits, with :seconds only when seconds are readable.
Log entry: 6:59
